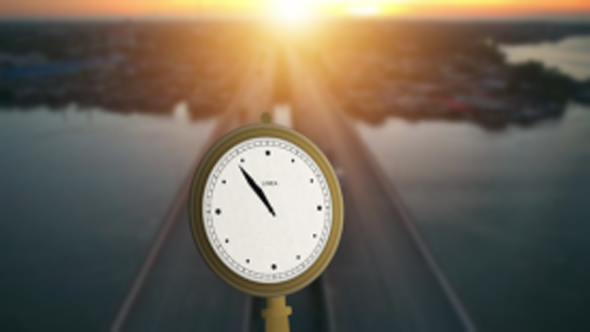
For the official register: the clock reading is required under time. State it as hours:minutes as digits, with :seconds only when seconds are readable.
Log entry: 10:54
